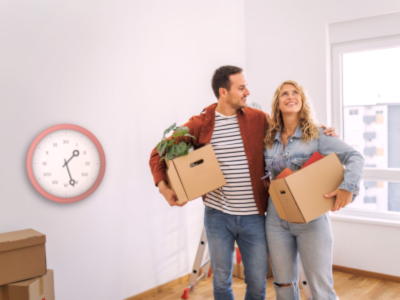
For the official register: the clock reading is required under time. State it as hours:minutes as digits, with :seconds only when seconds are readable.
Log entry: 1:27
